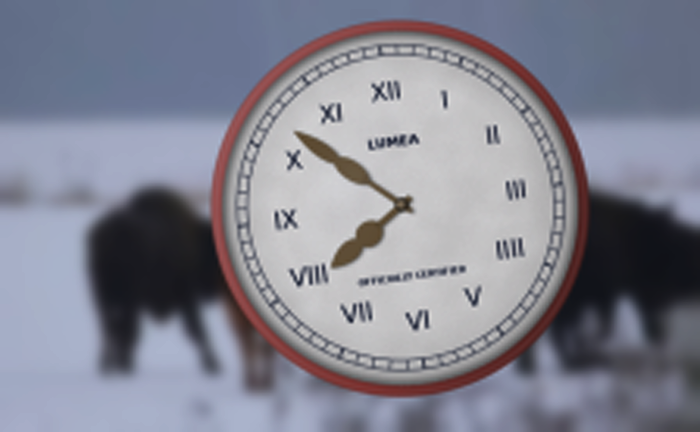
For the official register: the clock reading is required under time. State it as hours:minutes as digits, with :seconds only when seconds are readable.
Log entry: 7:52
